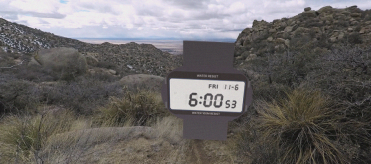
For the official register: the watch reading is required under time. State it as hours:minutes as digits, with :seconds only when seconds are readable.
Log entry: 6:00:53
